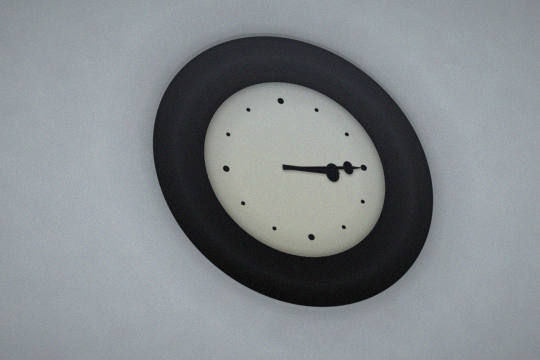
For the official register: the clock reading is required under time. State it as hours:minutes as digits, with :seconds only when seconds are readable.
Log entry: 3:15
